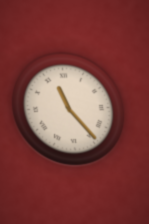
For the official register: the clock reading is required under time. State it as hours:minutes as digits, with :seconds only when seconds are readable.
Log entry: 11:24
